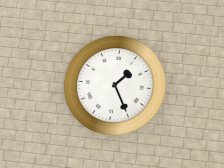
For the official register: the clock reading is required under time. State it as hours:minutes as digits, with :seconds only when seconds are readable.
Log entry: 1:25
